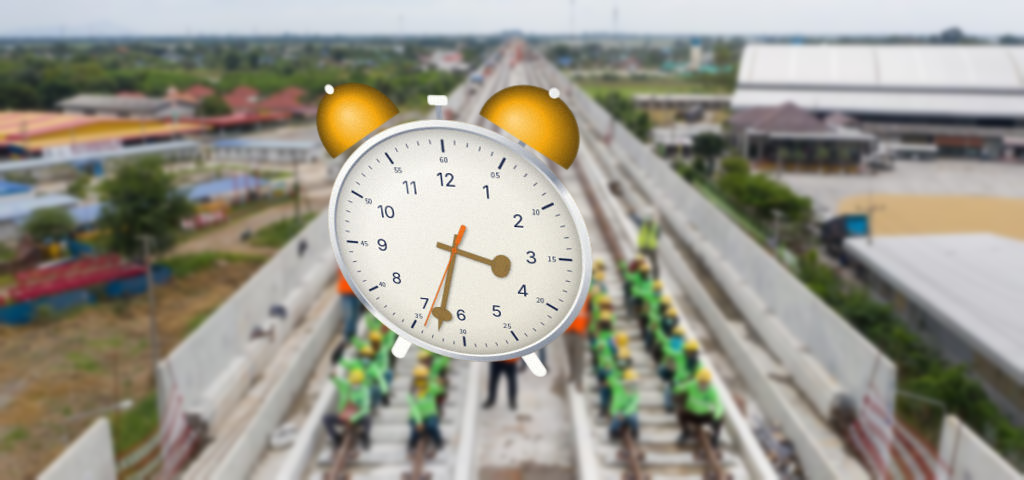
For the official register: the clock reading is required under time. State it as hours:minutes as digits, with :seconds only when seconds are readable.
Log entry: 3:32:34
